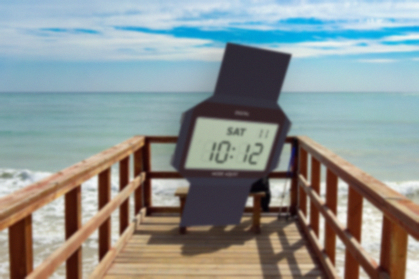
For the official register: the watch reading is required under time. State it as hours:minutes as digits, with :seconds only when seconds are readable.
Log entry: 10:12
